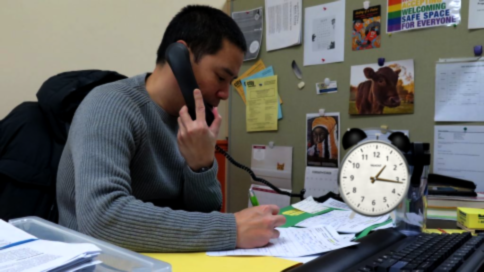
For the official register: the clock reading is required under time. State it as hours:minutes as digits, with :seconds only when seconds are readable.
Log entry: 1:16
